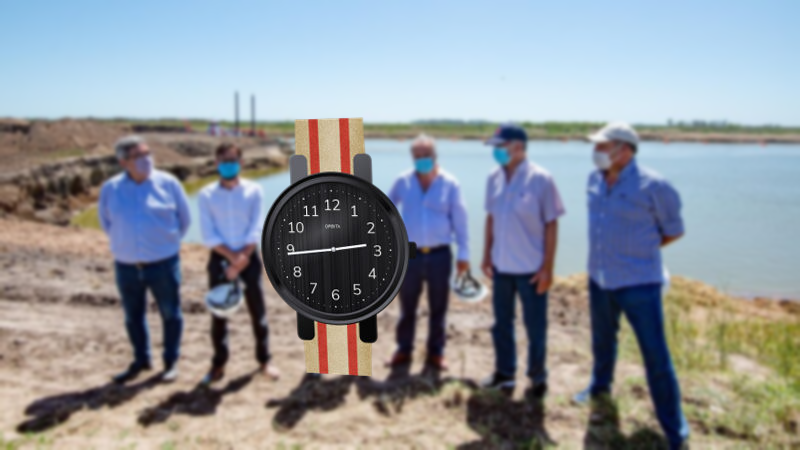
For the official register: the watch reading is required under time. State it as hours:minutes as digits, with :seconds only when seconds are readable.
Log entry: 2:44
